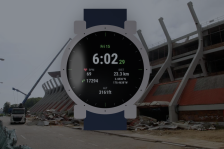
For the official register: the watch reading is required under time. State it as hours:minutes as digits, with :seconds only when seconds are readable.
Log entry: 6:02
